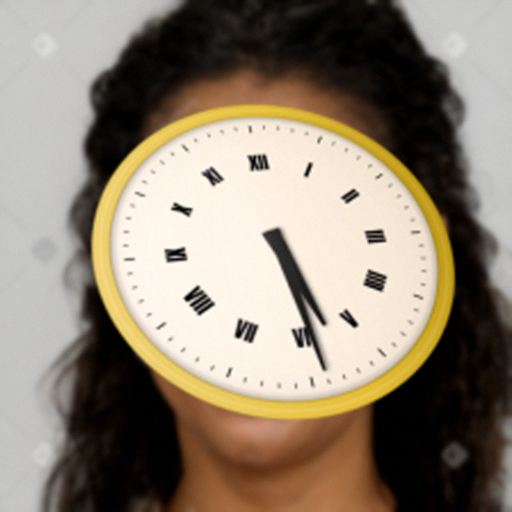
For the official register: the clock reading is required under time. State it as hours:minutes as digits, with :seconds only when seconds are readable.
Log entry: 5:29
